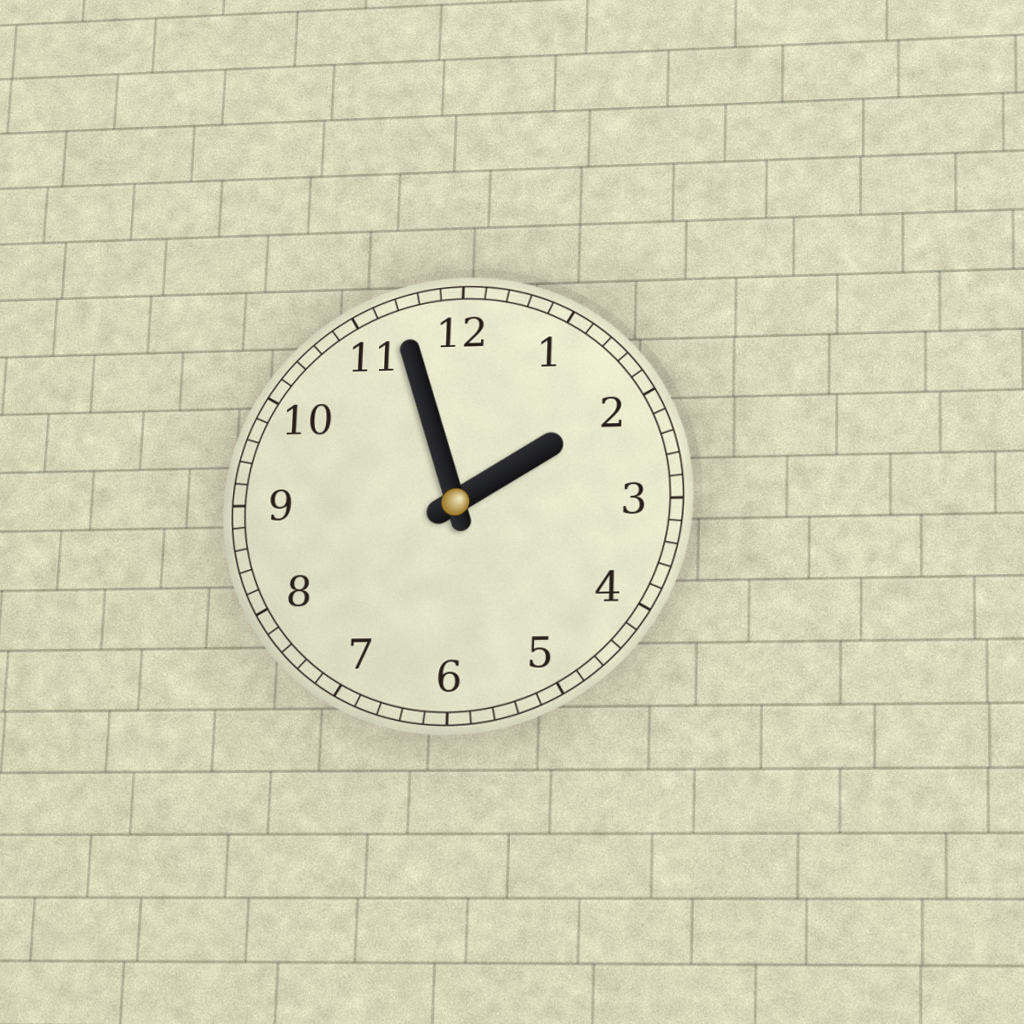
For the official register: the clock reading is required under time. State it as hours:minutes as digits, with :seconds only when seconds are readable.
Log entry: 1:57
